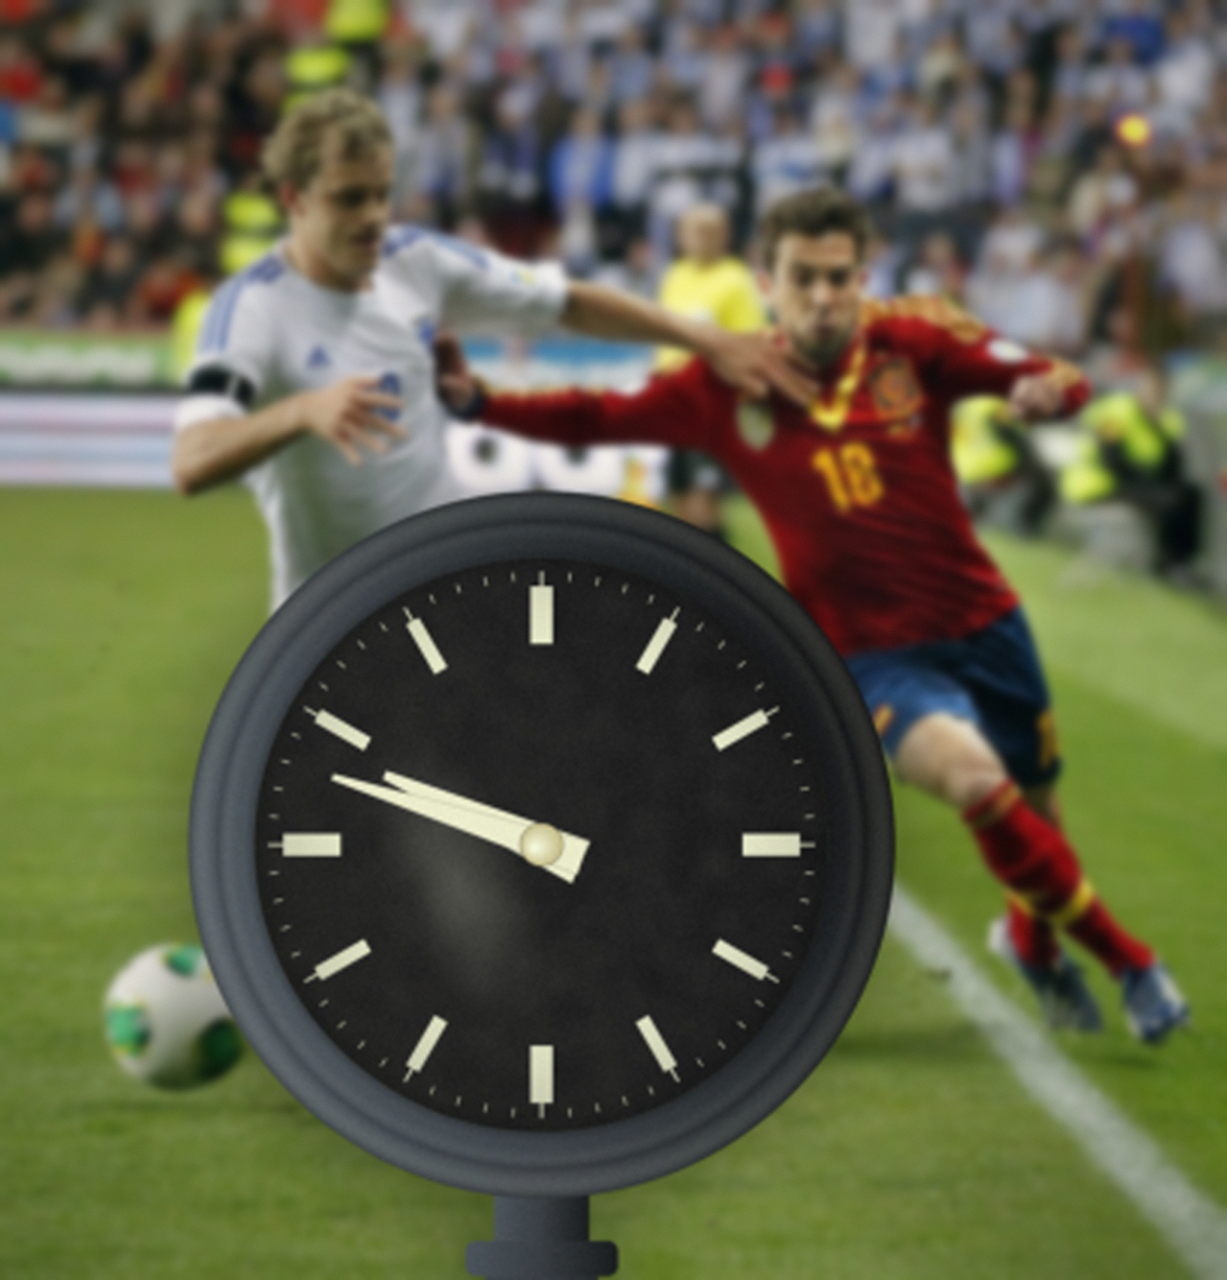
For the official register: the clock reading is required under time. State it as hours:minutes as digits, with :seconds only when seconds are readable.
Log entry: 9:48
